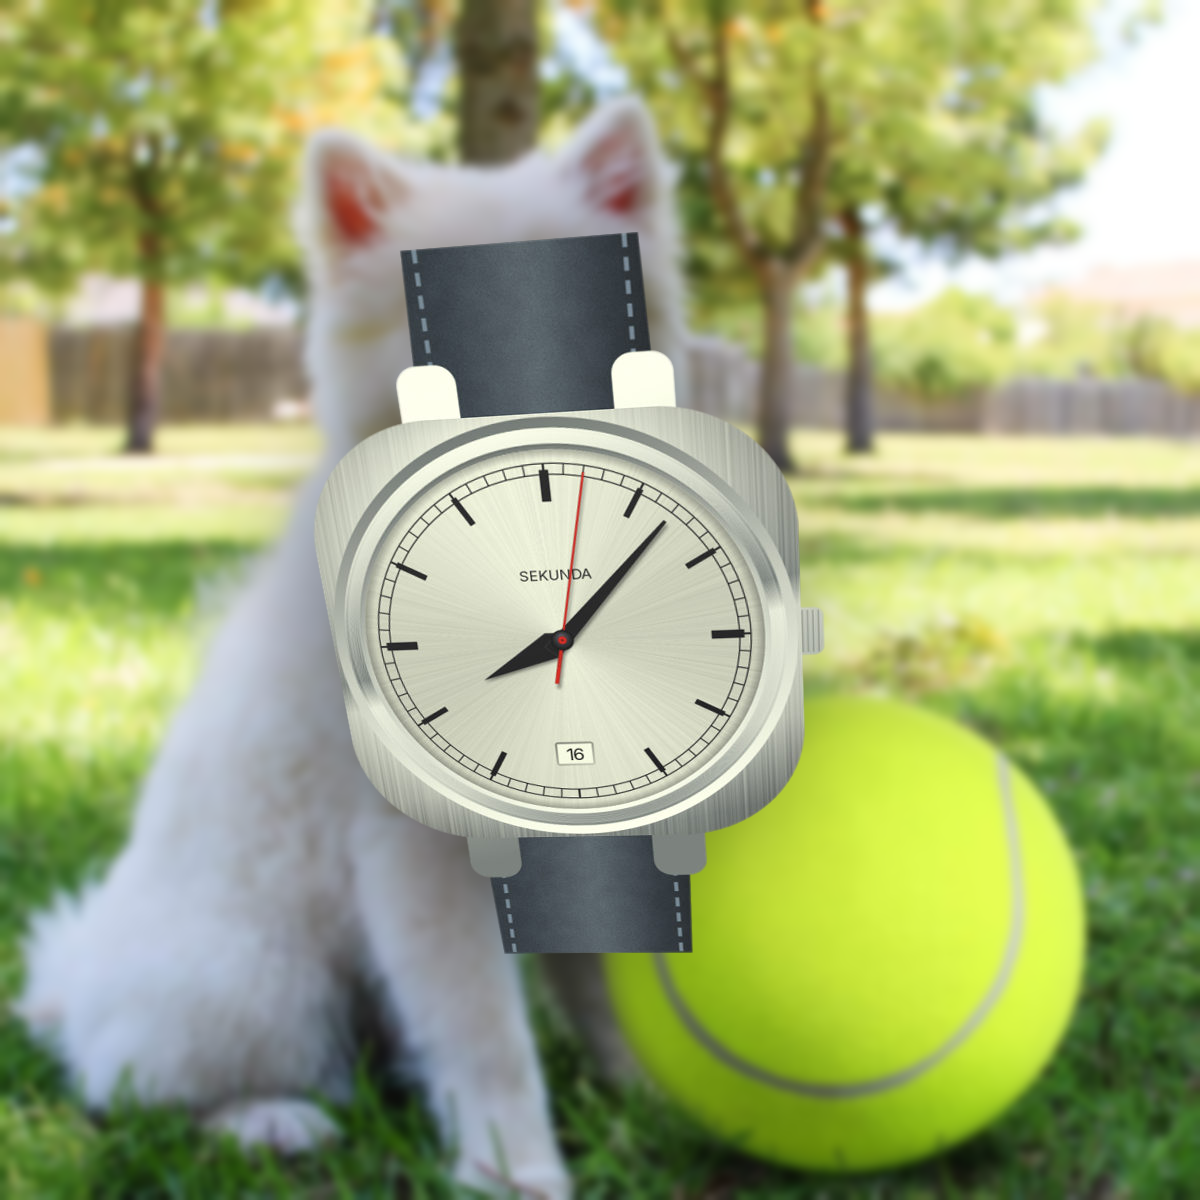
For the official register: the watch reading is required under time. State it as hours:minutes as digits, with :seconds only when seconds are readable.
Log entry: 8:07:02
